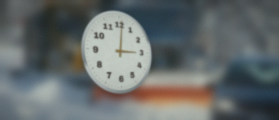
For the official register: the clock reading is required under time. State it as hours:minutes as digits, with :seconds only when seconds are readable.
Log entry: 3:01
